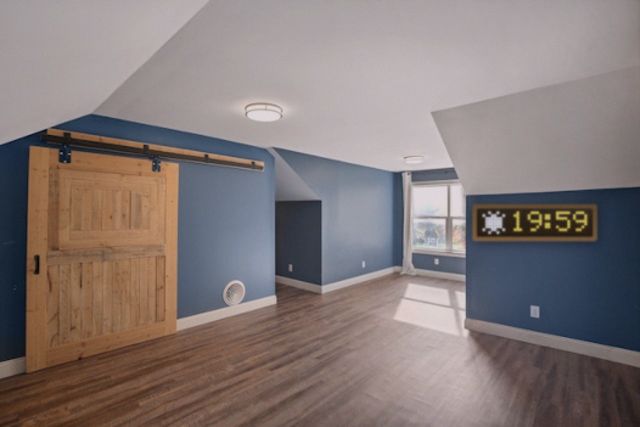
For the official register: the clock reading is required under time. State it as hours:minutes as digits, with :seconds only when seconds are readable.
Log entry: 19:59
